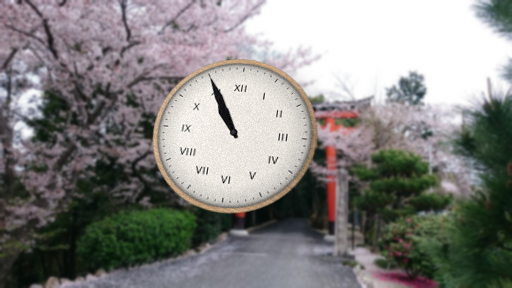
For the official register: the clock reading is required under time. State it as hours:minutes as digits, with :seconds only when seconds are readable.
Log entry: 10:55
